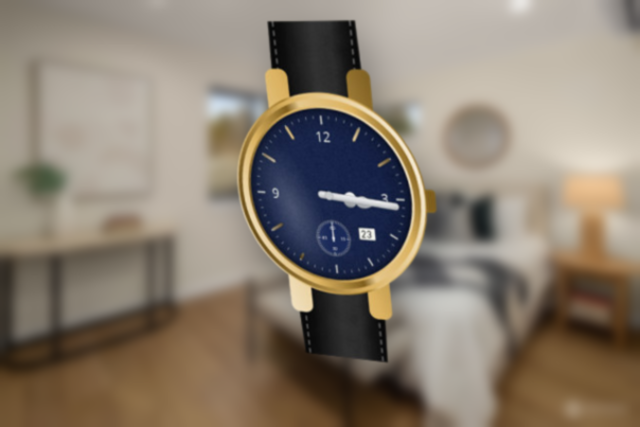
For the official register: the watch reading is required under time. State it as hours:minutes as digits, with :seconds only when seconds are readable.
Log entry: 3:16
